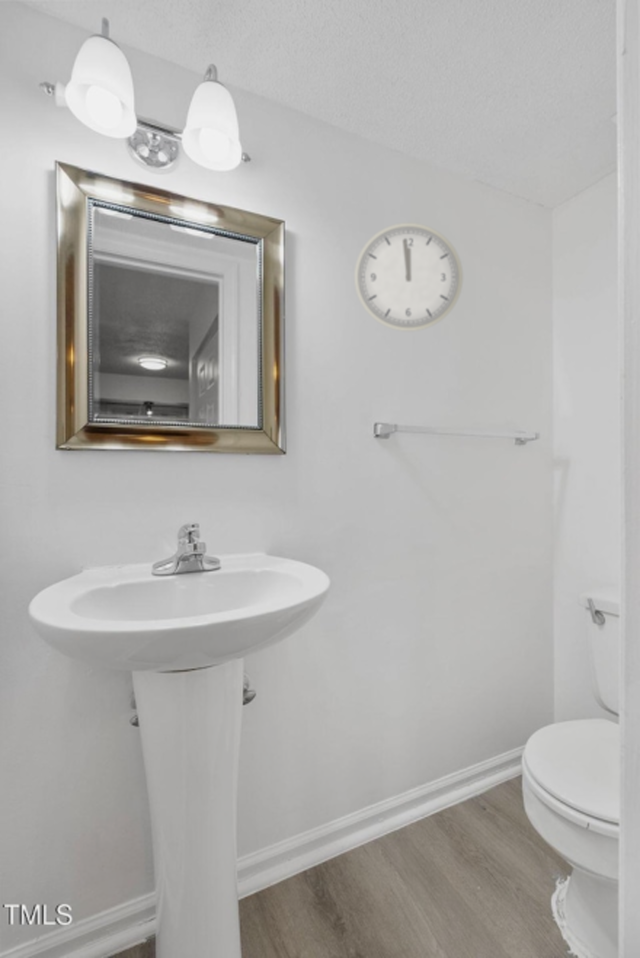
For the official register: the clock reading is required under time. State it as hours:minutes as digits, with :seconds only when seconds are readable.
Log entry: 11:59
